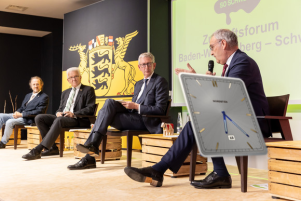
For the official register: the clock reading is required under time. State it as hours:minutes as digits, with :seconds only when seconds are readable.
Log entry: 6:23
